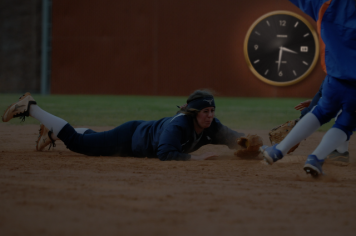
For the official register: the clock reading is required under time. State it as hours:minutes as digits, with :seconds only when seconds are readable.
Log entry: 3:31
